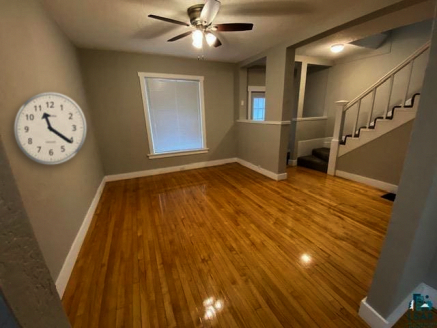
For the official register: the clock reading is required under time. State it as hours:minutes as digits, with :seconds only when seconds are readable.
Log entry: 11:21
